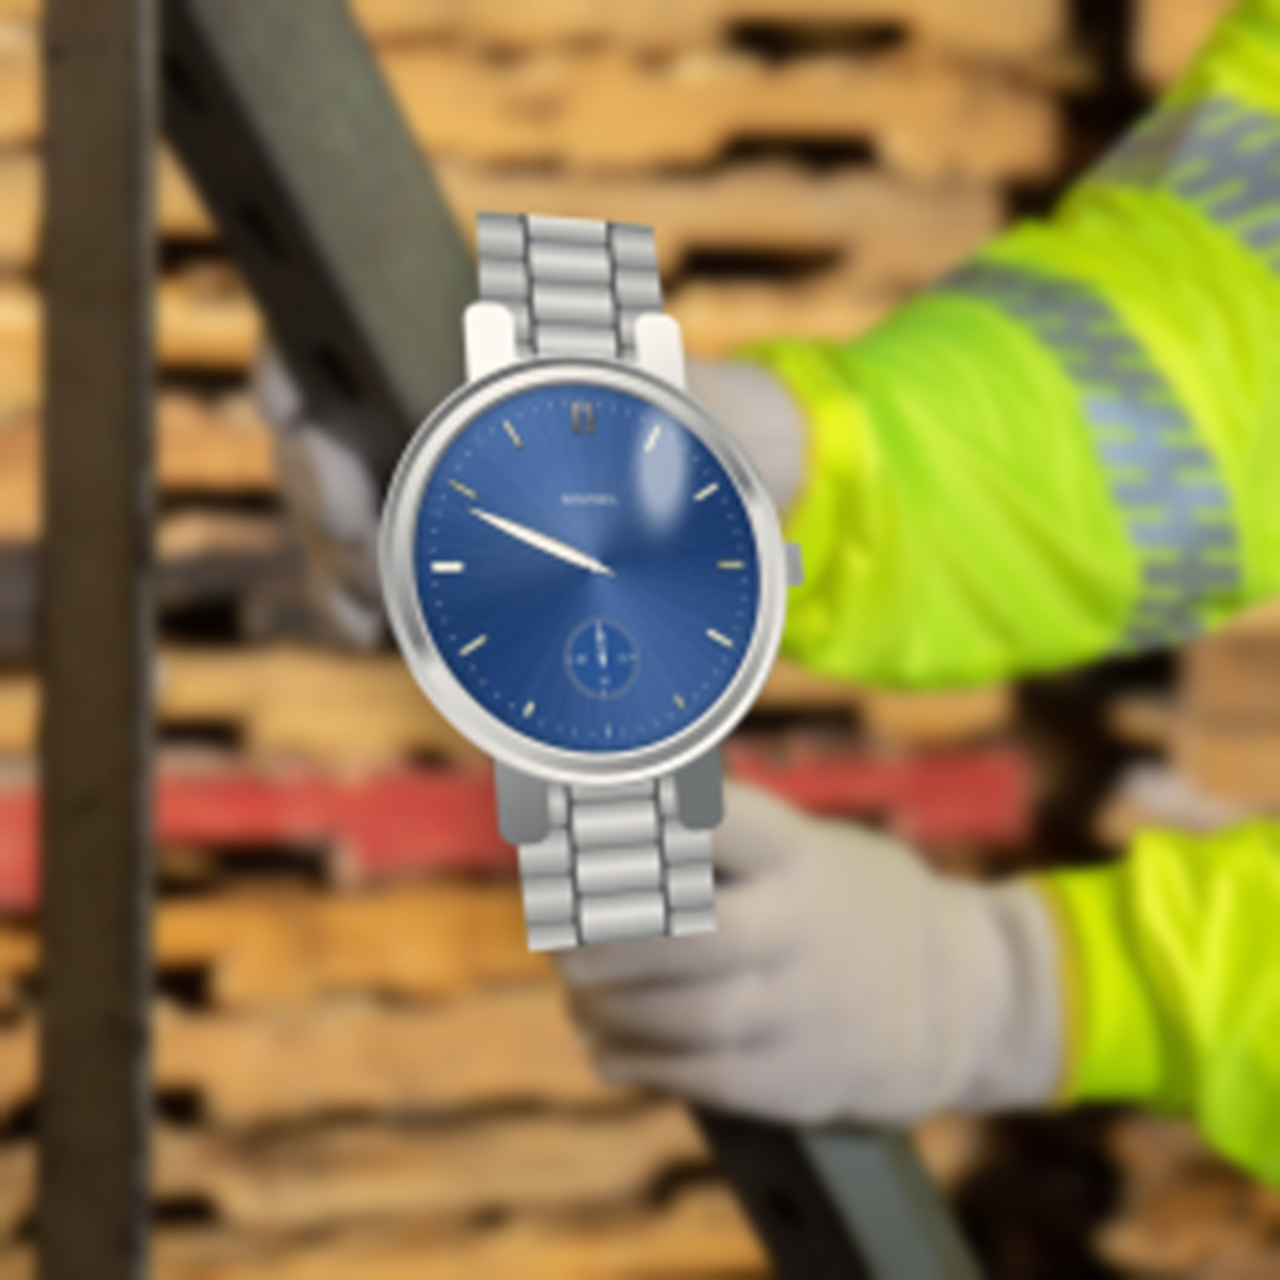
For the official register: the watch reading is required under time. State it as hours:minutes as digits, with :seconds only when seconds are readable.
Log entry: 9:49
